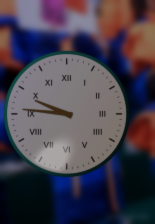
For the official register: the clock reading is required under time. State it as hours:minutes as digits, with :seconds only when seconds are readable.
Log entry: 9:46
